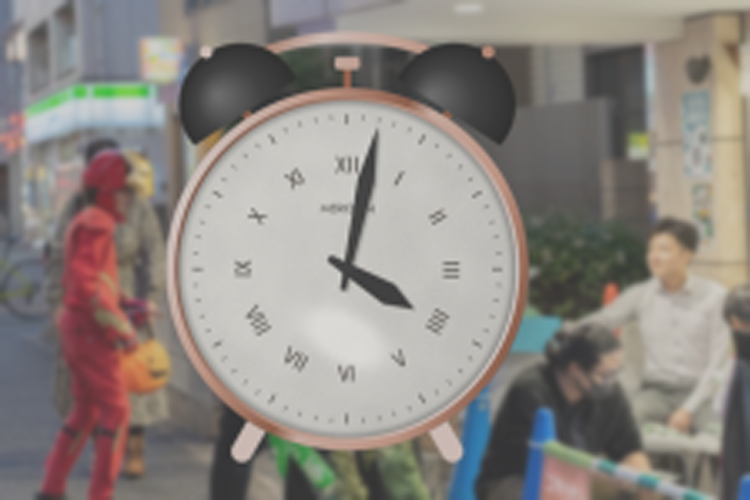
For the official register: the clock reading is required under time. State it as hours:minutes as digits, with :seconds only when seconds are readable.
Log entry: 4:02
